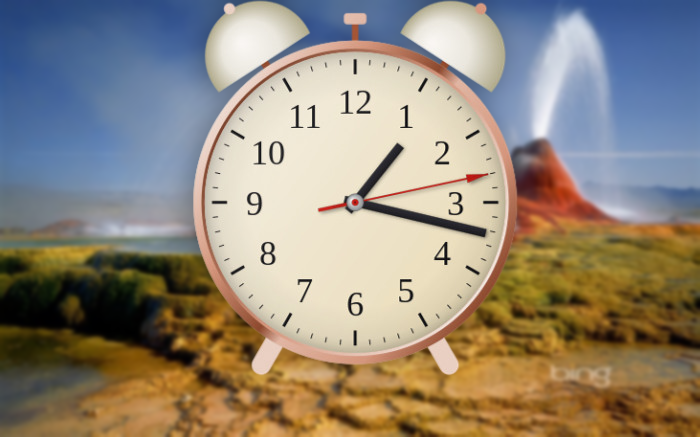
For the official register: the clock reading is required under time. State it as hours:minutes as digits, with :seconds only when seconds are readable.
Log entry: 1:17:13
